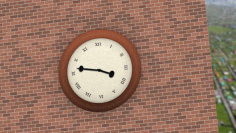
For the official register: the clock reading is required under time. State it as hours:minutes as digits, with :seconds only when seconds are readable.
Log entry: 3:47
